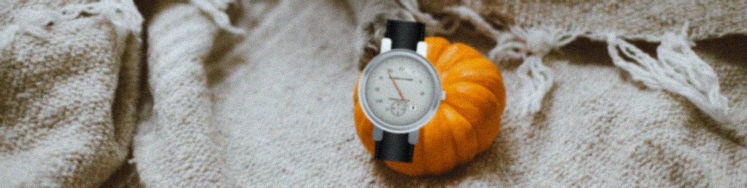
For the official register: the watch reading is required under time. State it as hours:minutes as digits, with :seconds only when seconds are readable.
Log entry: 4:54
